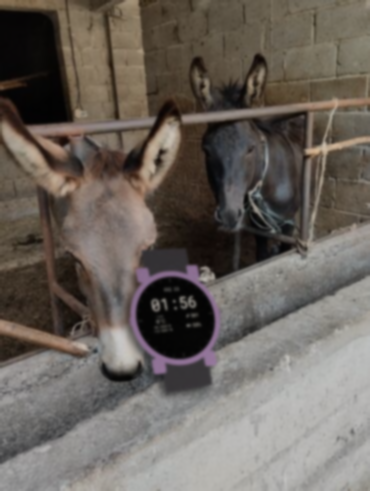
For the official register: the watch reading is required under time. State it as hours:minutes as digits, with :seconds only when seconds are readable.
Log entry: 1:56
